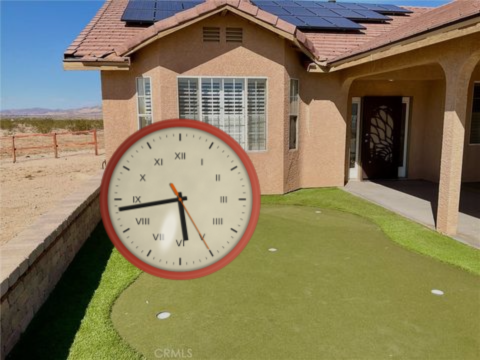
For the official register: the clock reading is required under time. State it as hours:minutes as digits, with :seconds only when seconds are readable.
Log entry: 5:43:25
